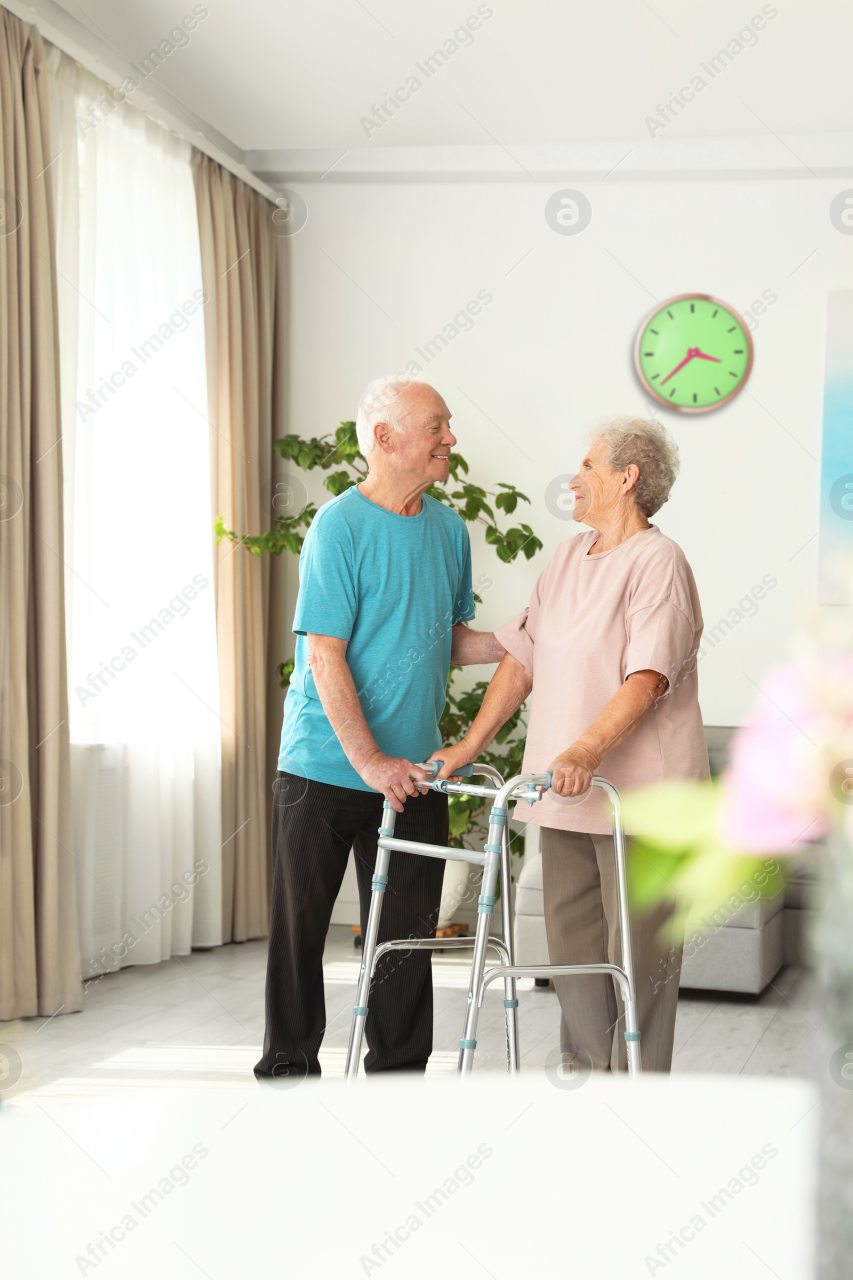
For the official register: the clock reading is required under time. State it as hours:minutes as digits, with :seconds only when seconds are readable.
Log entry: 3:38
